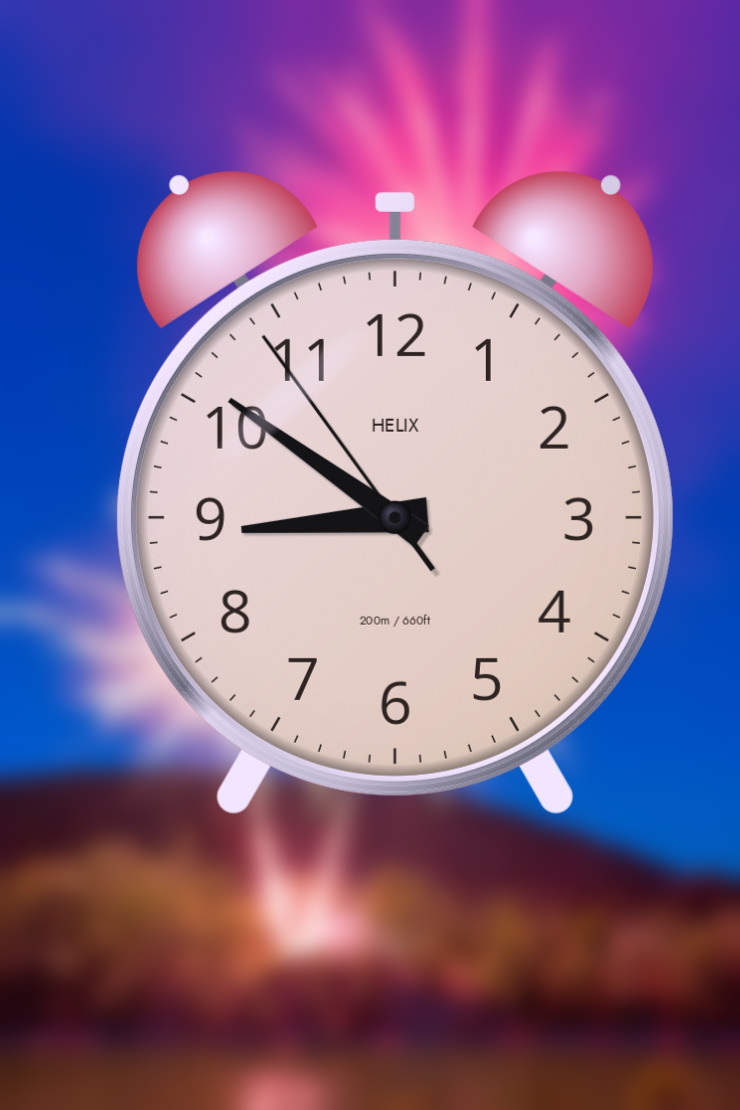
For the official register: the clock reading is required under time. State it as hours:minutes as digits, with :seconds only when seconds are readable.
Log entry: 8:50:54
